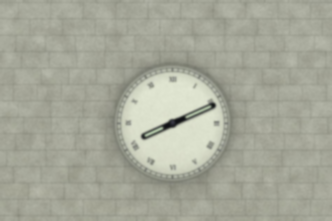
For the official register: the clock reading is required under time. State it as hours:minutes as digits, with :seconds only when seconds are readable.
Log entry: 8:11
